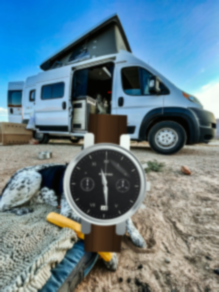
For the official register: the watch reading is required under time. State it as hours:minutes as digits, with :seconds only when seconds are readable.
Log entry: 11:29
